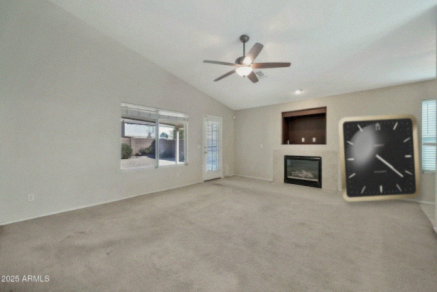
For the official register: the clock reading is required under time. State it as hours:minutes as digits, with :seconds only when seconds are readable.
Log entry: 4:22
